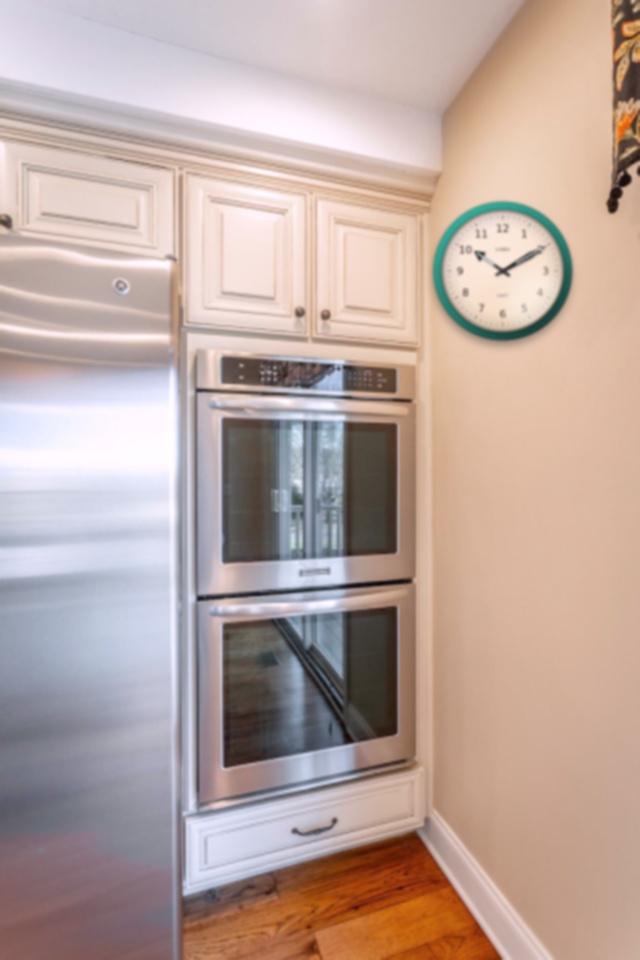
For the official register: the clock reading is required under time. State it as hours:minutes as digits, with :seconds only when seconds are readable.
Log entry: 10:10
